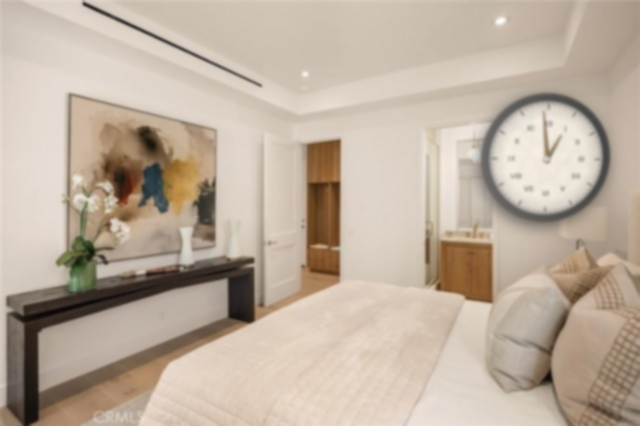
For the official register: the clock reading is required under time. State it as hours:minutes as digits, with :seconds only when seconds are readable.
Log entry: 12:59
